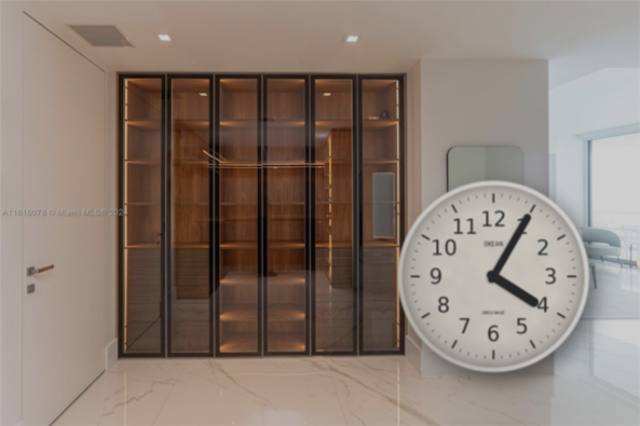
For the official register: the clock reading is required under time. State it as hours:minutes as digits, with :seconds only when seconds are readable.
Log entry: 4:05
